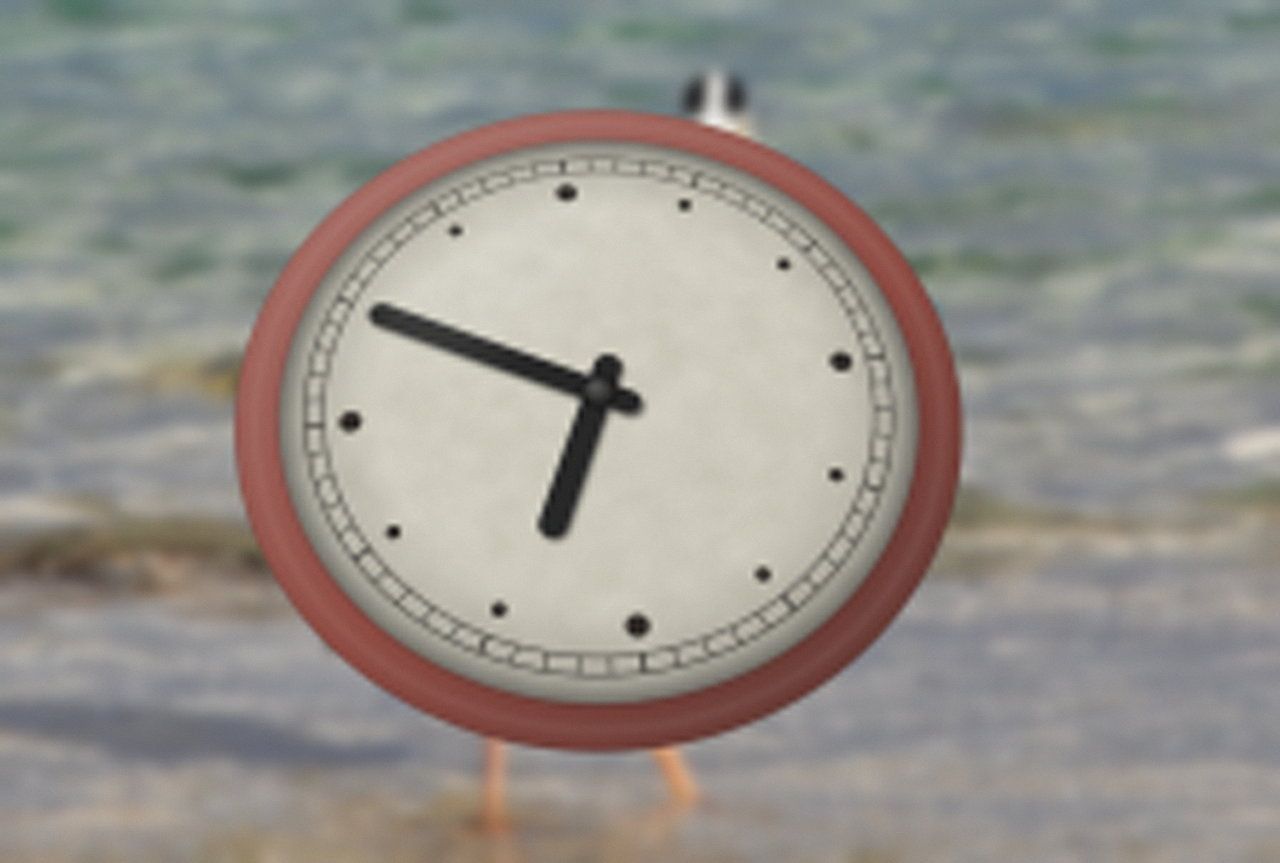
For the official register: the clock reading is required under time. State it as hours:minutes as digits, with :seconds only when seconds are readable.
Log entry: 6:50
